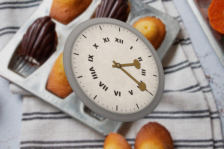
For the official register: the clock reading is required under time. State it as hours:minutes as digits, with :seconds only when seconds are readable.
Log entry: 2:20
